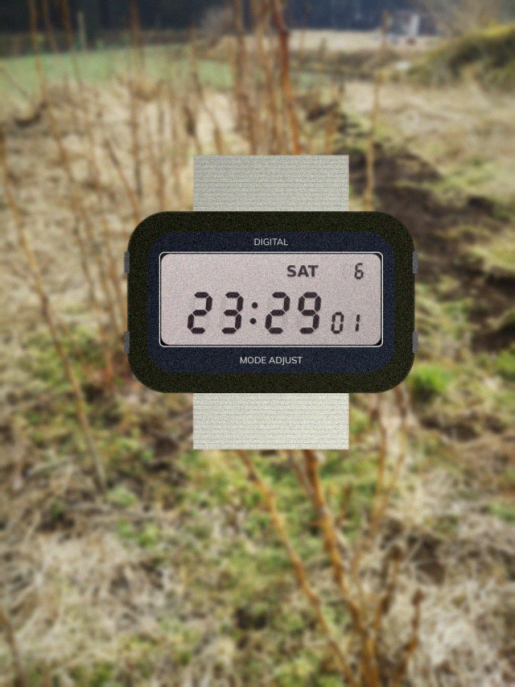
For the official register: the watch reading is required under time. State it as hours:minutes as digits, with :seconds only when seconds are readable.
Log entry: 23:29:01
